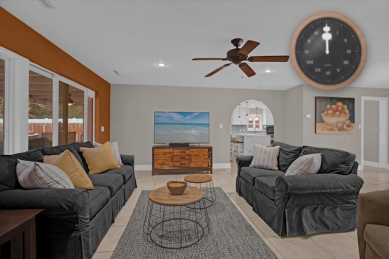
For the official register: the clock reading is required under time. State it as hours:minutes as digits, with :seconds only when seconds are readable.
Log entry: 12:00
